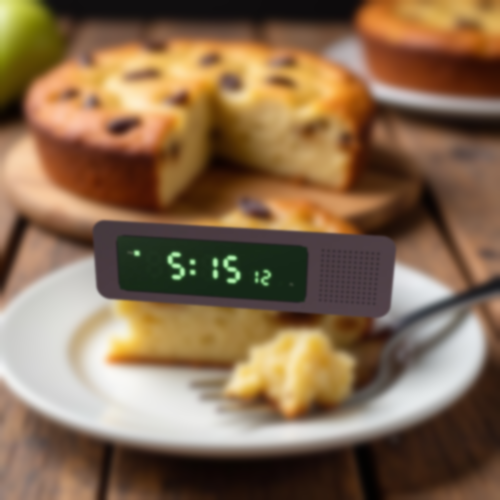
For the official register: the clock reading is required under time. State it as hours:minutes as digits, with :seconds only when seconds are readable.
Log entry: 5:15:12
